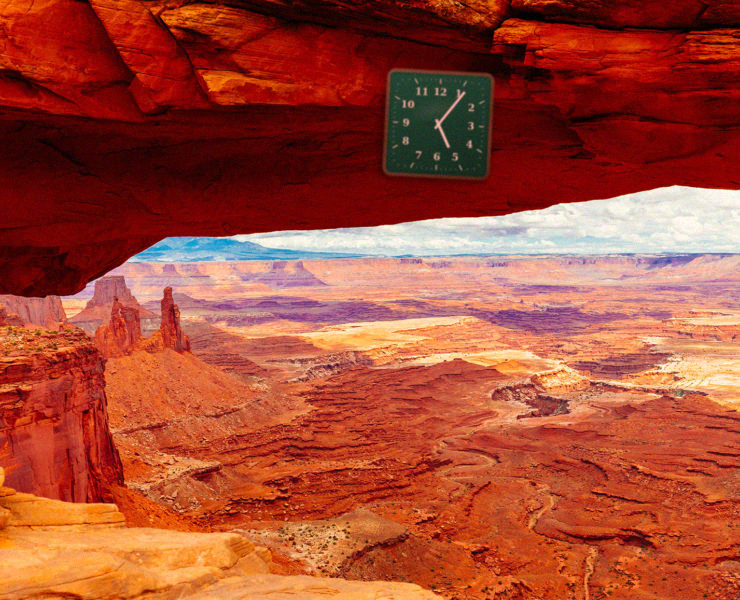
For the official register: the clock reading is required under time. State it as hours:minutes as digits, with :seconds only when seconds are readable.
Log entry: 5:06
